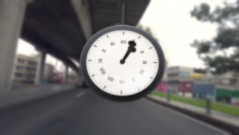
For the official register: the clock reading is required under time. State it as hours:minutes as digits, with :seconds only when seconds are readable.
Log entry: 1:04
